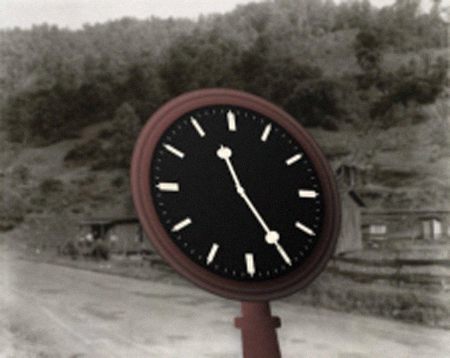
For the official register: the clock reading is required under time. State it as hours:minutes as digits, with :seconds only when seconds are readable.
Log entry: 11:25
